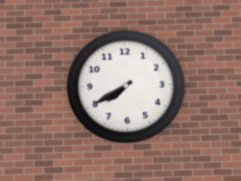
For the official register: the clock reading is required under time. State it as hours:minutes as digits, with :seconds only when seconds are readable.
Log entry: 7:40
